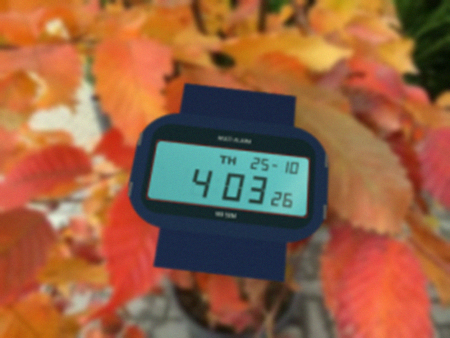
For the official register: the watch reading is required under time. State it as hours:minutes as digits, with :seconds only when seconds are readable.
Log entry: 4:03:26
